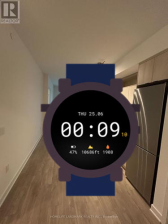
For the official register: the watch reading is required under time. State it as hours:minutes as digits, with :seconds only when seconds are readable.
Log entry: 0:09
